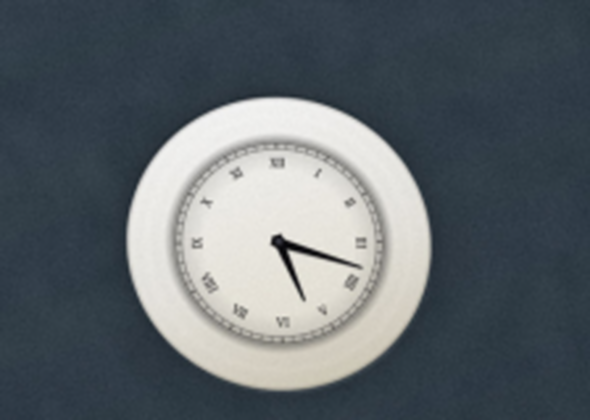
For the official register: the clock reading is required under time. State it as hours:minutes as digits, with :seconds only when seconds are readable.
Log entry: 5:18
